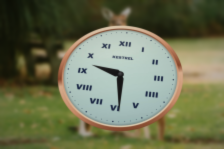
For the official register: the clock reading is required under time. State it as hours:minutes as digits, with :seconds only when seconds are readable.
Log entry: 9:29
